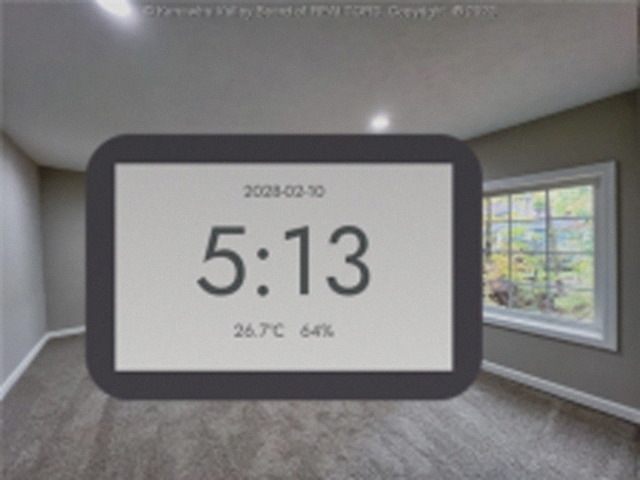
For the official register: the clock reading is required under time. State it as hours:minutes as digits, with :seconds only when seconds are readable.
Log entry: 5:13
